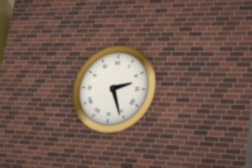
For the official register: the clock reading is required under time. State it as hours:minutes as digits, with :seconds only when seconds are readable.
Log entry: 2:26
